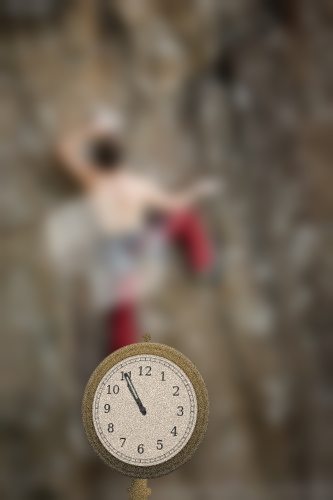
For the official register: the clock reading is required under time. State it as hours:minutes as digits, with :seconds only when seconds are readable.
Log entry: 10:55
